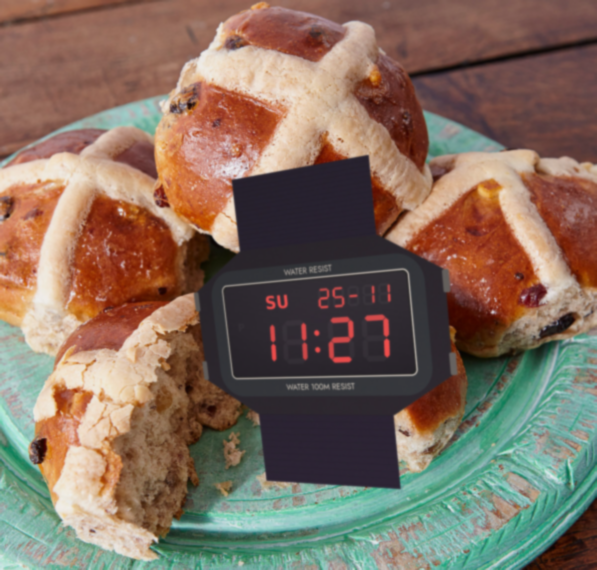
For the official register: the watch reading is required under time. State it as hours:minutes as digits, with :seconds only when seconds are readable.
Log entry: 11:27
